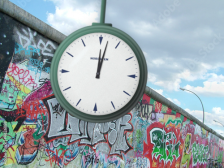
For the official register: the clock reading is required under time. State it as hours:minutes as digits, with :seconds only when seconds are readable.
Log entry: 12:02
